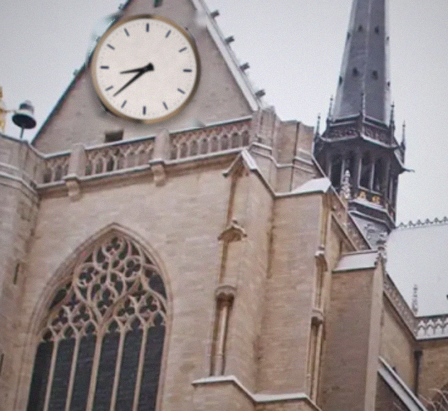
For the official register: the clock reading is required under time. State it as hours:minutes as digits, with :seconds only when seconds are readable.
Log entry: 8:38
